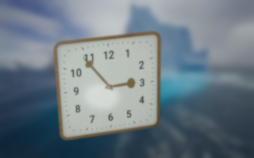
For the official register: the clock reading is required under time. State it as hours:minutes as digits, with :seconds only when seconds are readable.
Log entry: 2:54
